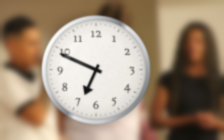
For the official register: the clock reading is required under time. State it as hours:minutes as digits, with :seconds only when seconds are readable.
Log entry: 6:49
